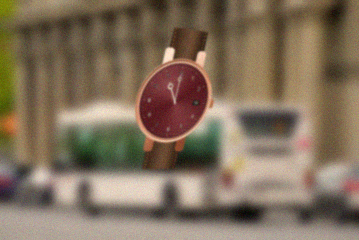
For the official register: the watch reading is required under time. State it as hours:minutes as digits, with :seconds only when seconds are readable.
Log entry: 11:00
